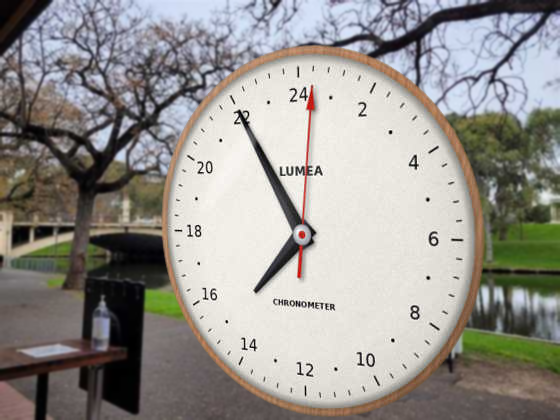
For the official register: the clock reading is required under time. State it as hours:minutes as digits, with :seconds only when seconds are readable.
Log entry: 14:55:01
